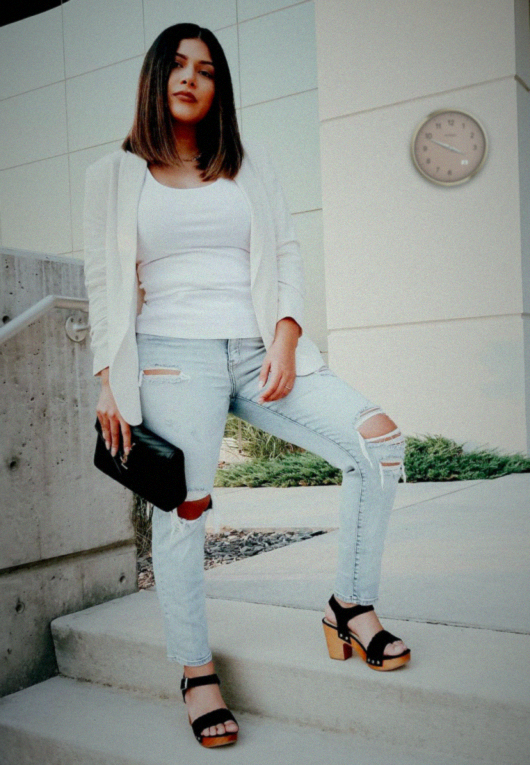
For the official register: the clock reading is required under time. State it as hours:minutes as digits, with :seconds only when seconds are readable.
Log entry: 3:49
